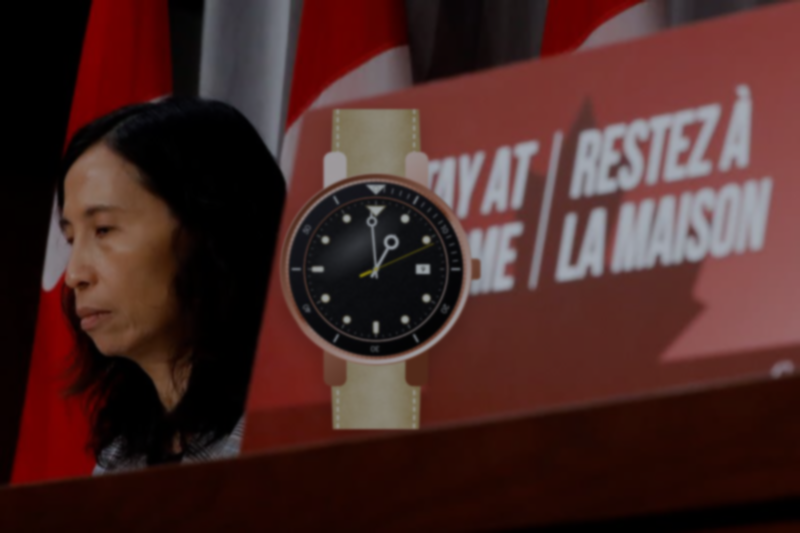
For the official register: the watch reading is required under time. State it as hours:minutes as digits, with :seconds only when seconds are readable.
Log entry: 12:59:11
